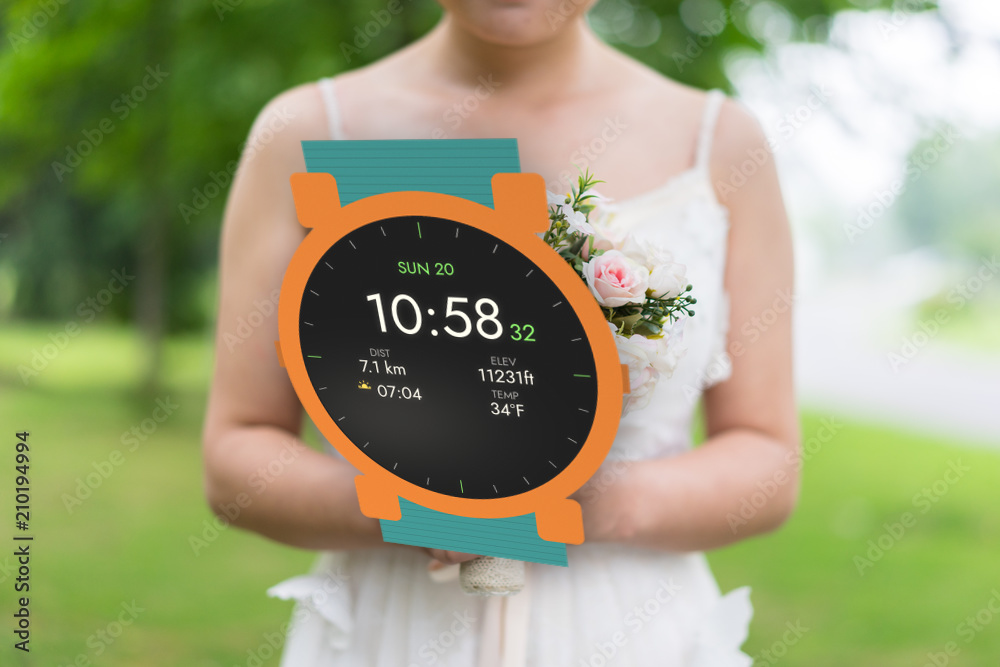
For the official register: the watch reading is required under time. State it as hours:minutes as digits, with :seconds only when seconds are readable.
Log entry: 10:58:32
